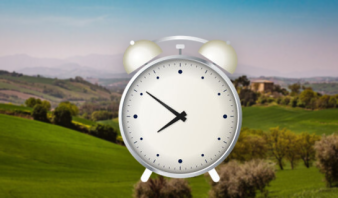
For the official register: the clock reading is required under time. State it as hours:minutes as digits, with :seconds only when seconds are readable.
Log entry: 7:51
